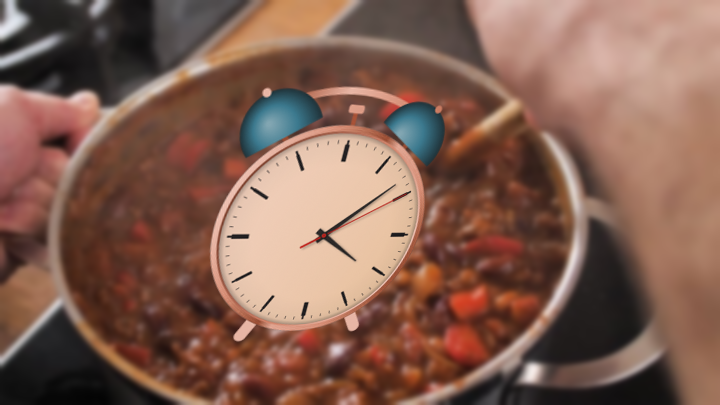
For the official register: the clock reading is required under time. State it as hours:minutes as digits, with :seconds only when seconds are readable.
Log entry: 4:08:10
